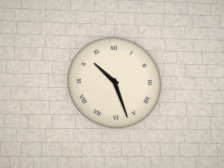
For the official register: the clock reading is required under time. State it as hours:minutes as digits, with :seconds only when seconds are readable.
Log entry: 10:27
